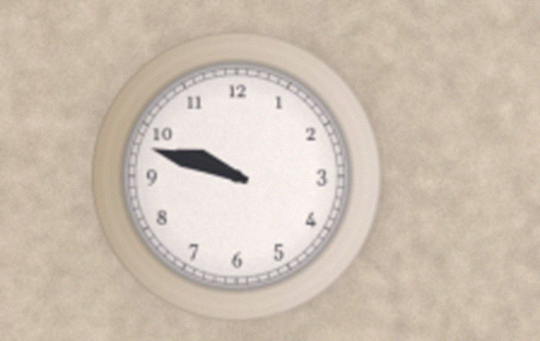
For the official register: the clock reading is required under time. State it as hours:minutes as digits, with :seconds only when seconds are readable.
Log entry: 9:48
